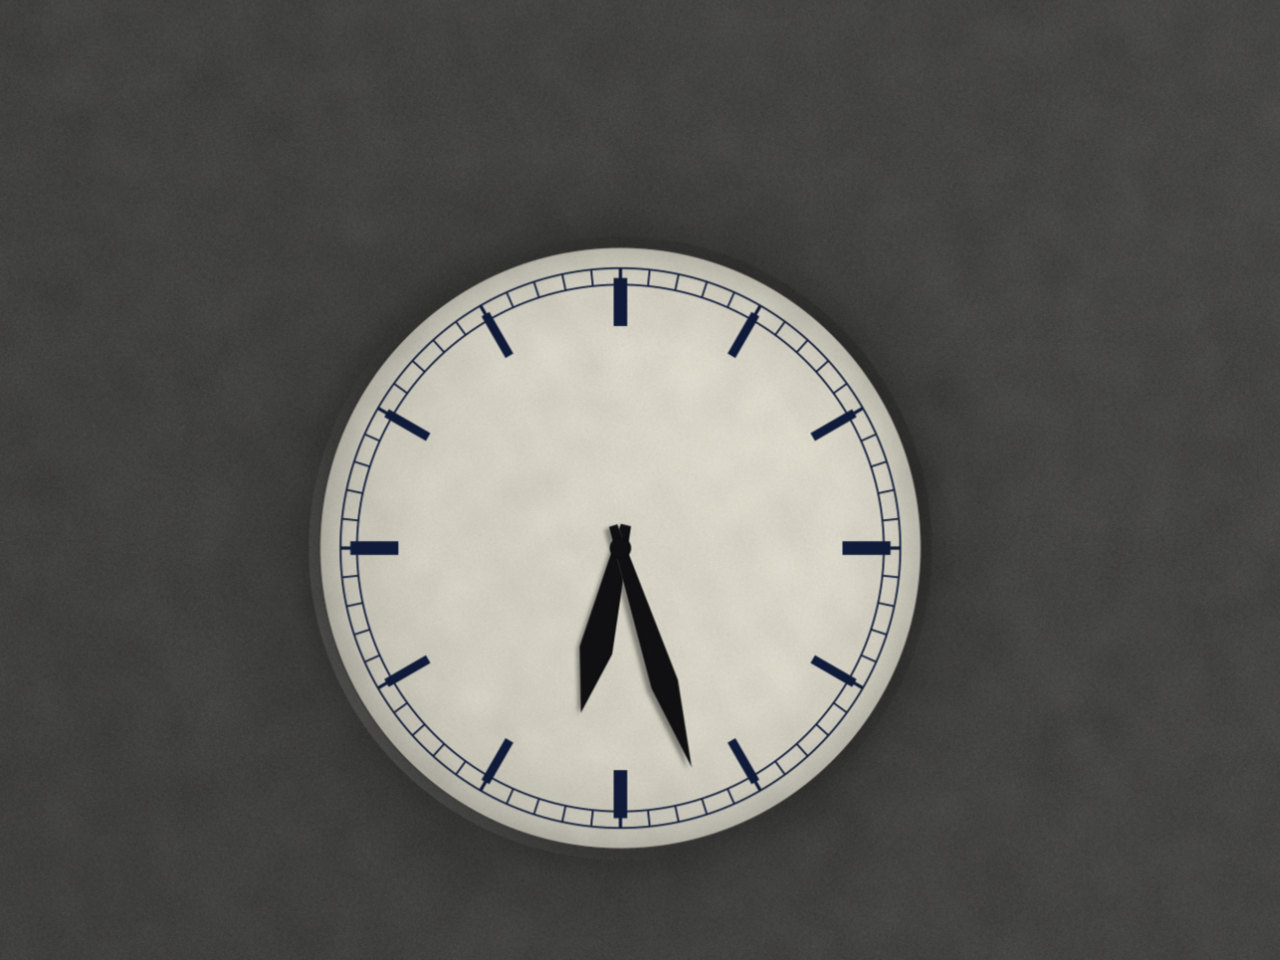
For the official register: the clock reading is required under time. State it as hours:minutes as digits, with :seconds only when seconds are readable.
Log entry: 6:27
